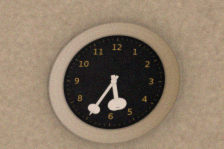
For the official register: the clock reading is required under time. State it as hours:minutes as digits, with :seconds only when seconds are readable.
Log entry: 5:35
